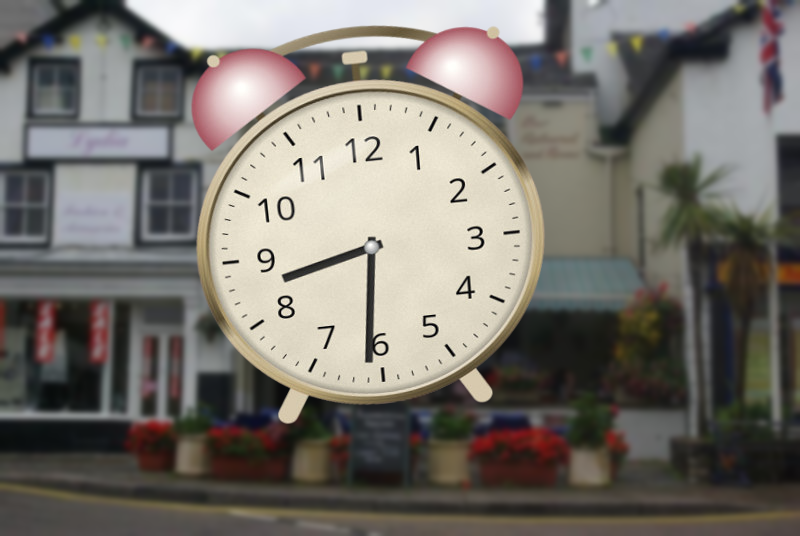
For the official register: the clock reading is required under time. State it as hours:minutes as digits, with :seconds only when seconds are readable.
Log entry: 8:31
